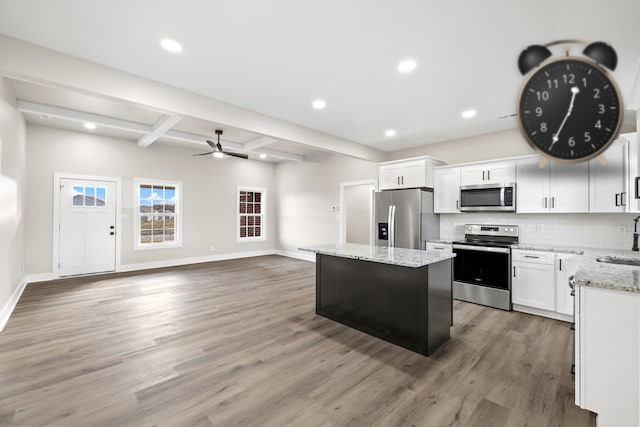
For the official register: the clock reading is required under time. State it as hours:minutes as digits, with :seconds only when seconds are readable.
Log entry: 12:35
